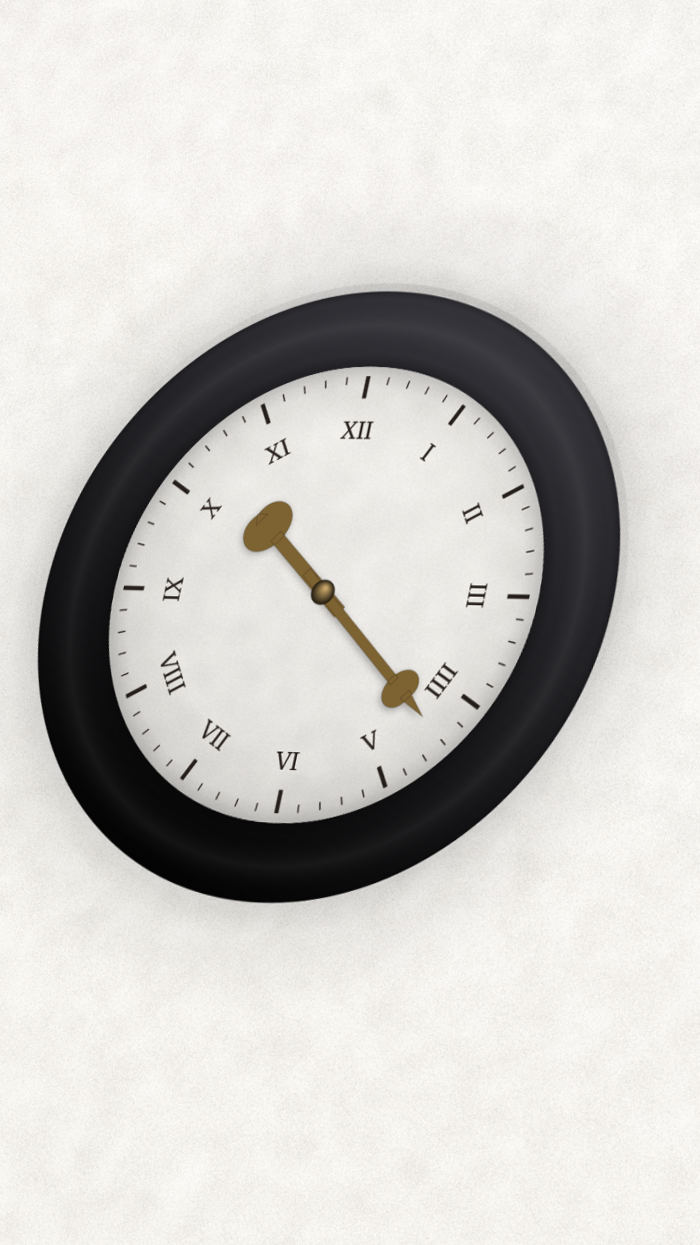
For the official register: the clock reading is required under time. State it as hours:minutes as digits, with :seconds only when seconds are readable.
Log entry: 10:22
